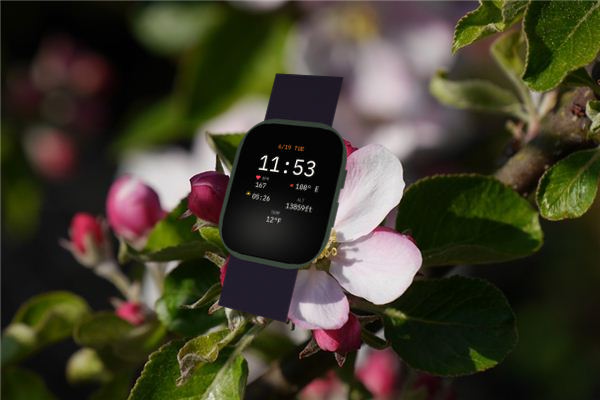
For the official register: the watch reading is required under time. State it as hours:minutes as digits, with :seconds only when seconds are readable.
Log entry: 11:53
